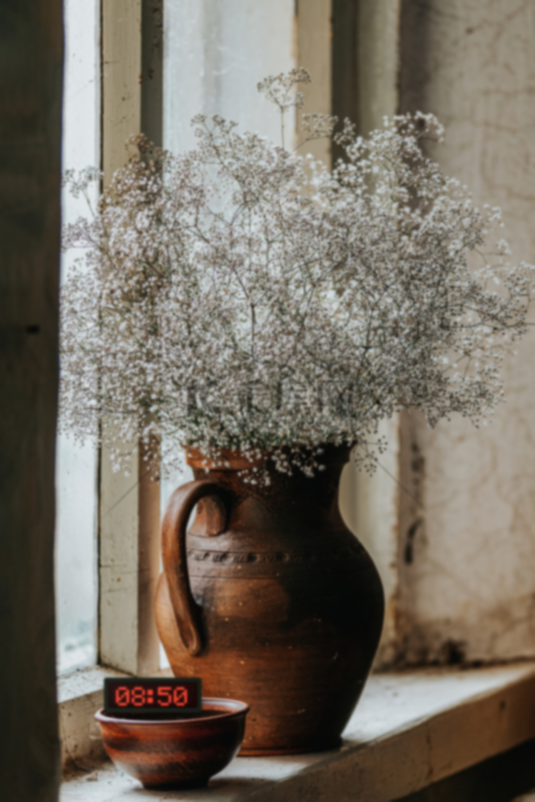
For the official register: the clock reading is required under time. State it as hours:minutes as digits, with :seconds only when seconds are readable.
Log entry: 8:50
